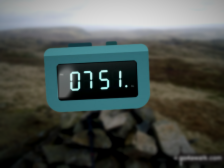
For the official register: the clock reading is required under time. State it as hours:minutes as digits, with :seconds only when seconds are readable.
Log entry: 7:51
